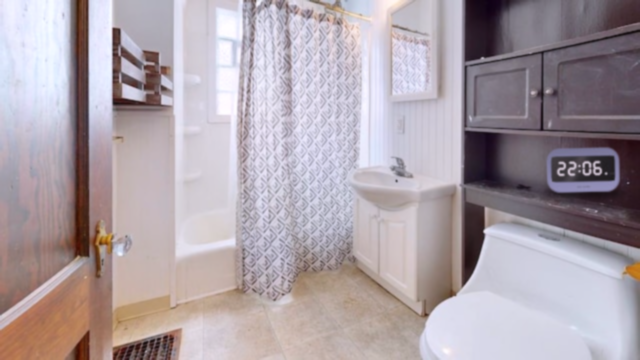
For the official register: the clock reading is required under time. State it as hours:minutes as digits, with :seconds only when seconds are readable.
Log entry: 22:06
